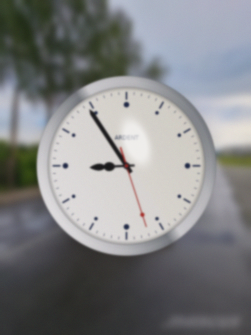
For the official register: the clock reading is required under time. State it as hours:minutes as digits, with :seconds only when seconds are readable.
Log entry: 8:54:27
